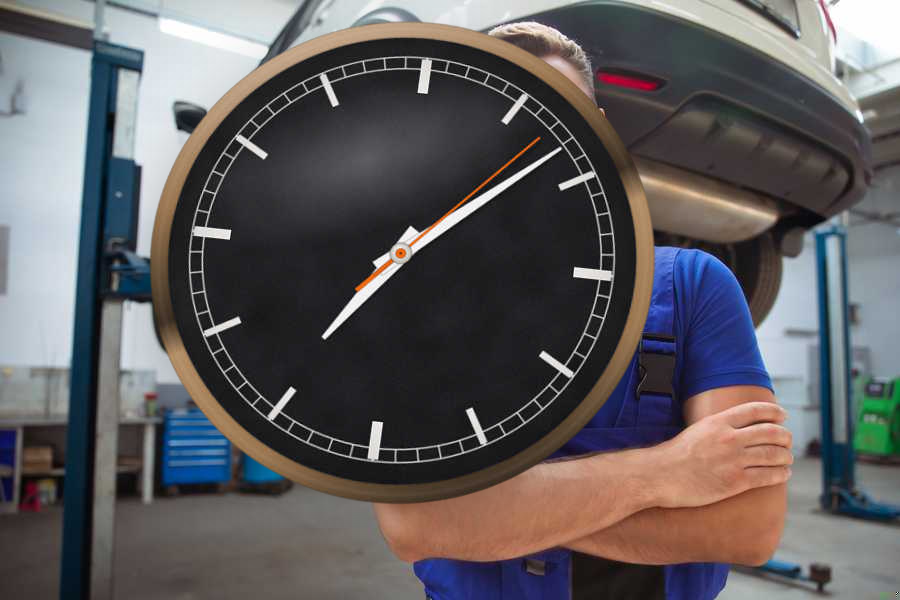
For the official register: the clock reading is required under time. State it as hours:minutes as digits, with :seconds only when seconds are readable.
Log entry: 7:08:07
